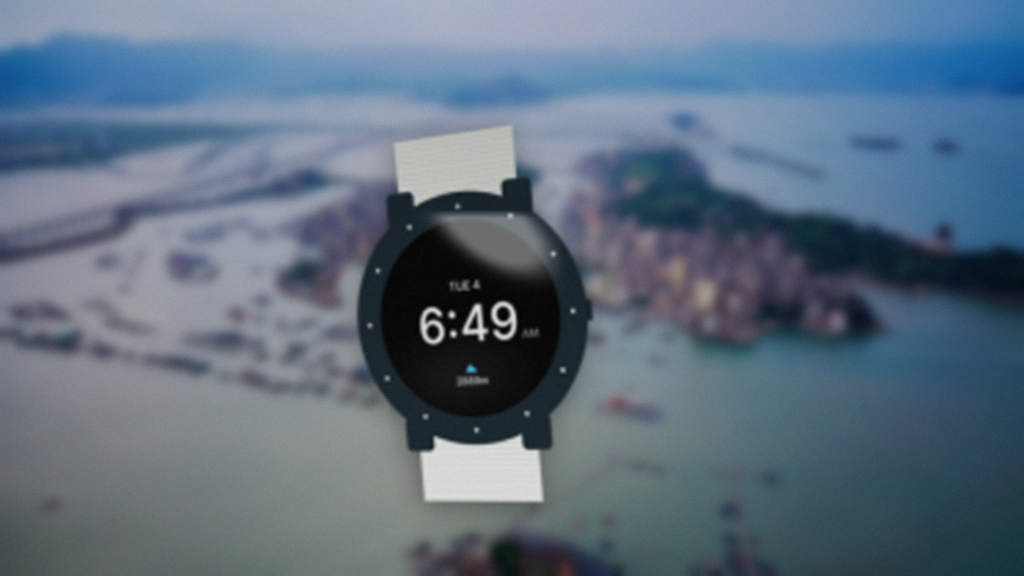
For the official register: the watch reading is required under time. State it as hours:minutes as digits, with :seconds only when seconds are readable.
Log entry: 6:49
